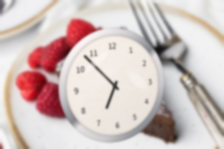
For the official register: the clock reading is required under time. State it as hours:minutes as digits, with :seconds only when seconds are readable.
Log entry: 6:53
